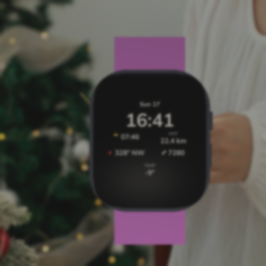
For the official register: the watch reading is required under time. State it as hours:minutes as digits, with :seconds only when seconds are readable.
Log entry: 16:41
